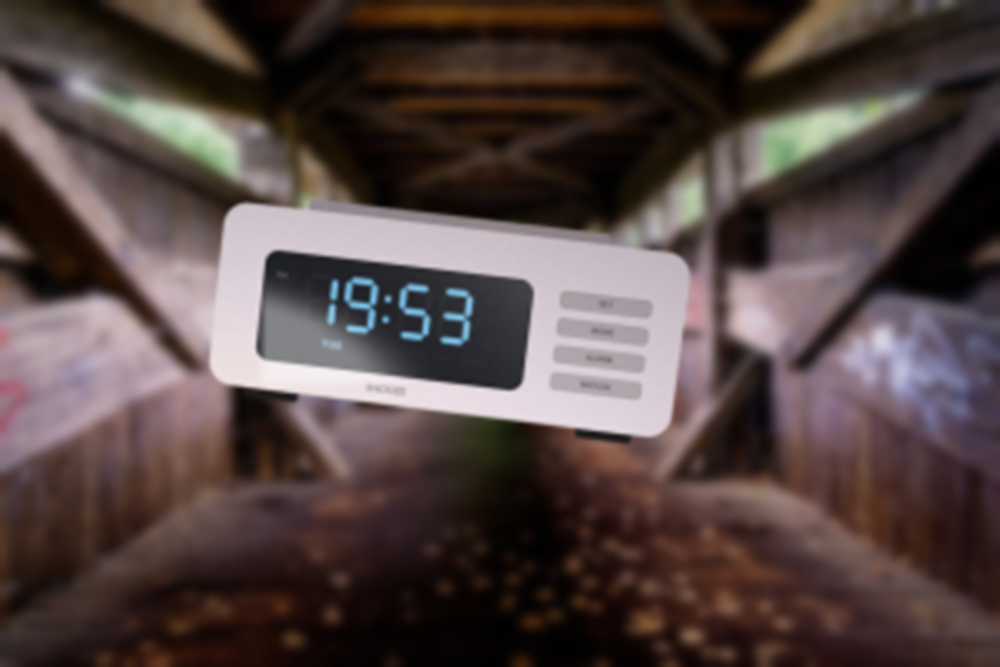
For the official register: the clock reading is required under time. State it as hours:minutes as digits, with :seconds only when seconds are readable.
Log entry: 19:53
